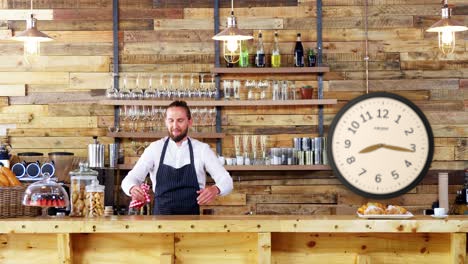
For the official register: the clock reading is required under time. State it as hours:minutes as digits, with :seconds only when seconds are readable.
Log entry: 8:16
